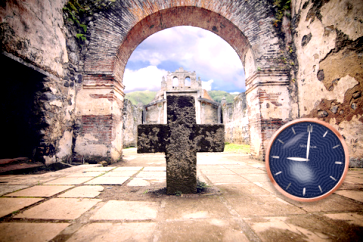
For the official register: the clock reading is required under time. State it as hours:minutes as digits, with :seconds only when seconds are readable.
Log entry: 9:00
